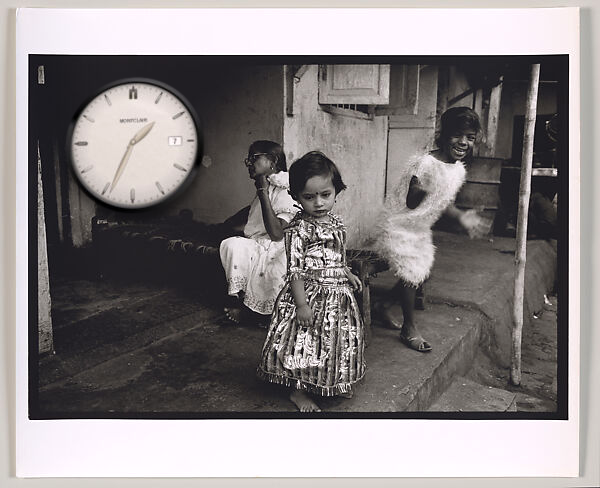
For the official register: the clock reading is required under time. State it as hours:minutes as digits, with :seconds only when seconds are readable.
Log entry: 1:34
